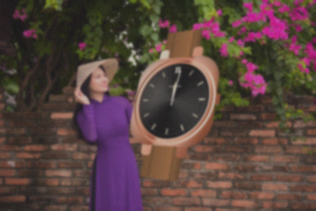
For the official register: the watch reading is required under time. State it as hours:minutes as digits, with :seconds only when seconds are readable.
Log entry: 12:01
